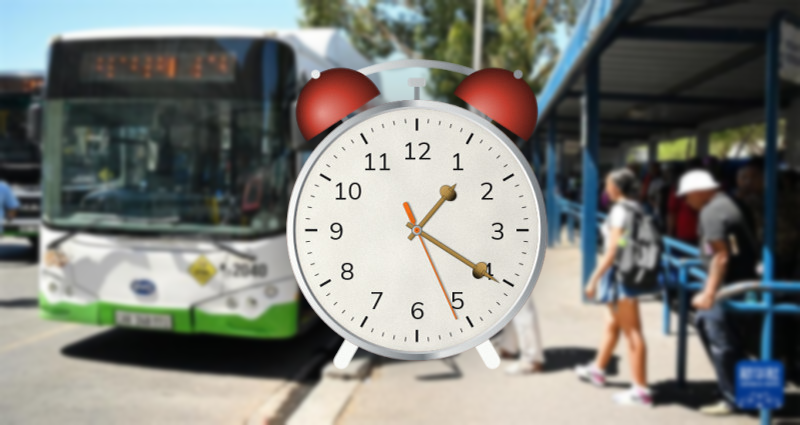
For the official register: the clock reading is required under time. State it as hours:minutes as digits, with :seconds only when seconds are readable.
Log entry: 1:20:26
